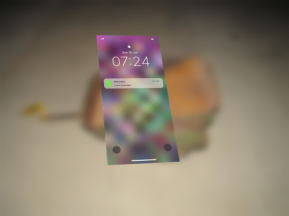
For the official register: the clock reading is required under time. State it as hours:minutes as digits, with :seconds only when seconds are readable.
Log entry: 7:24
